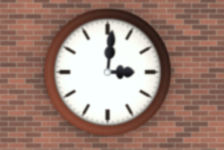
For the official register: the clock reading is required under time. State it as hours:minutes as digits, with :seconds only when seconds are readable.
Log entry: 3:01
